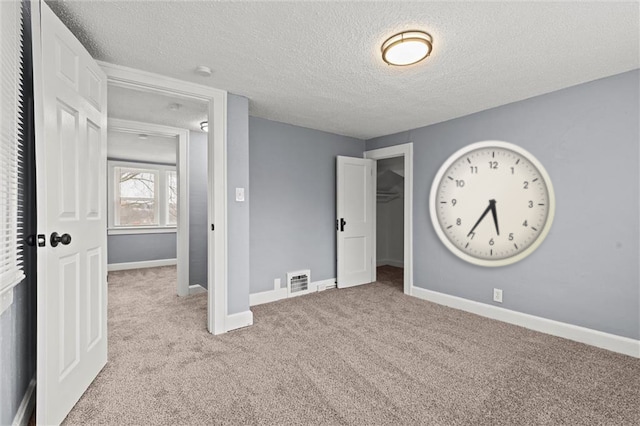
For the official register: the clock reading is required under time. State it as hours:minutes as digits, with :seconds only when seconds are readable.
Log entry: 5:36
